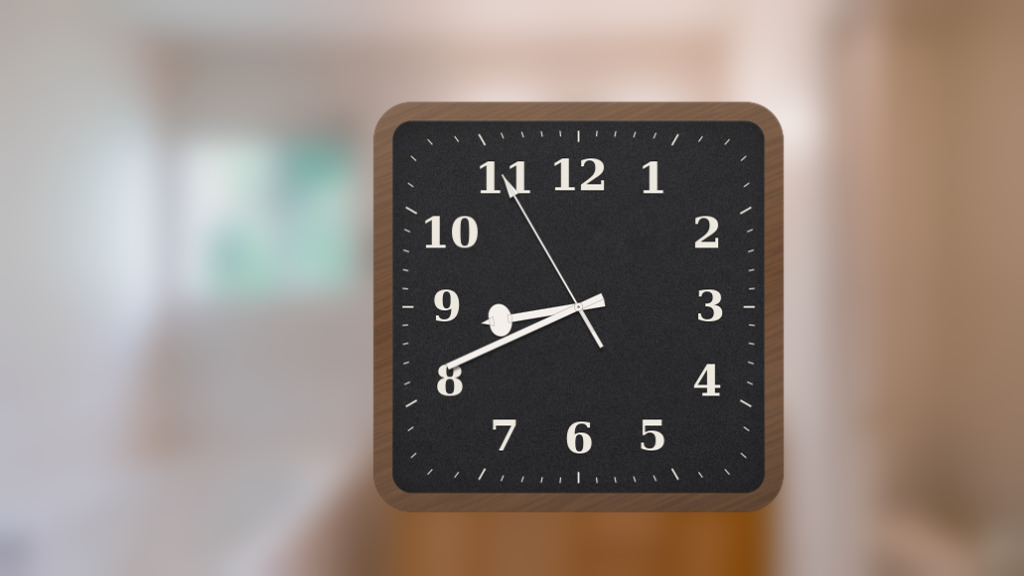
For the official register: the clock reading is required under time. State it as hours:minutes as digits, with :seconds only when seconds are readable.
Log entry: 8:40:55
